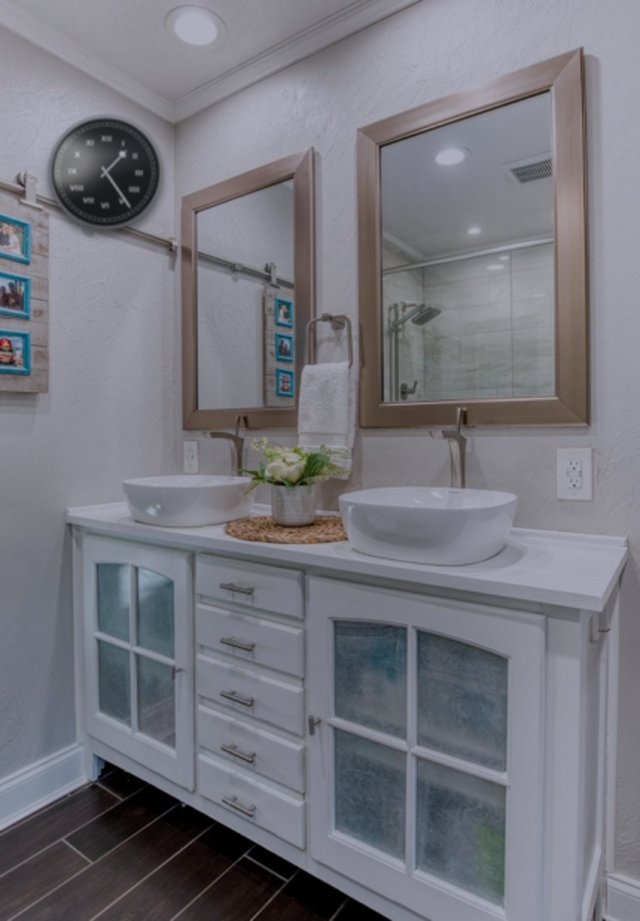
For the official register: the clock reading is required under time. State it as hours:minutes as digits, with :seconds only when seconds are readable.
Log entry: 1:24
